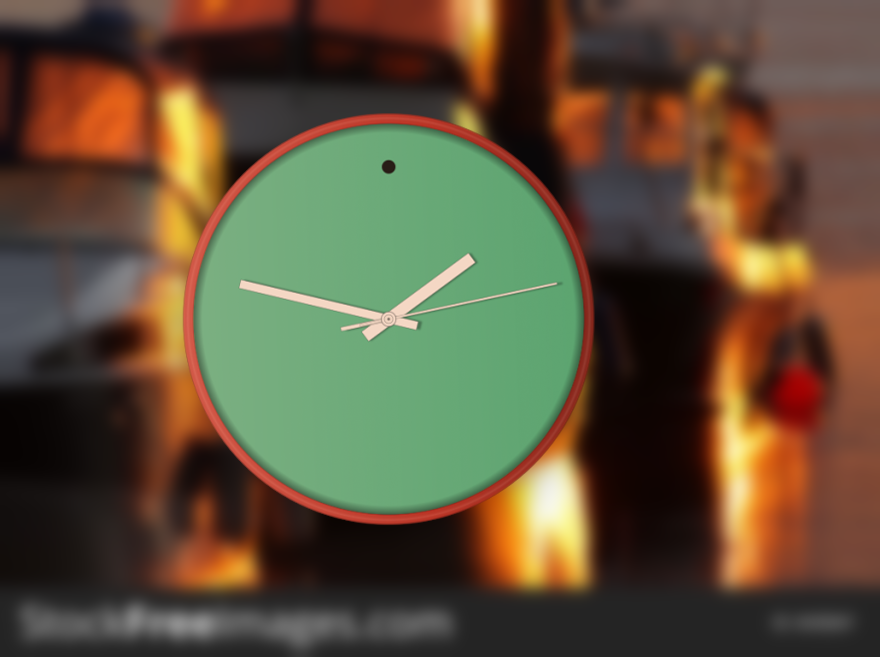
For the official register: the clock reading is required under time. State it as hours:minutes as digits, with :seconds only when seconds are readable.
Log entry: 1:47:13
